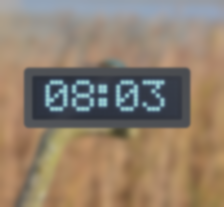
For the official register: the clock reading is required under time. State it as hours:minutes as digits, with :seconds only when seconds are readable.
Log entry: 8:03
